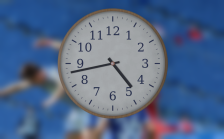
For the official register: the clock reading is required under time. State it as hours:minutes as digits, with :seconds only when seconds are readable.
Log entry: 4:43
